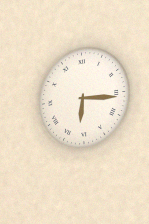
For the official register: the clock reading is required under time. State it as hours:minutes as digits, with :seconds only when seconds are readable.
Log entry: 6:16
